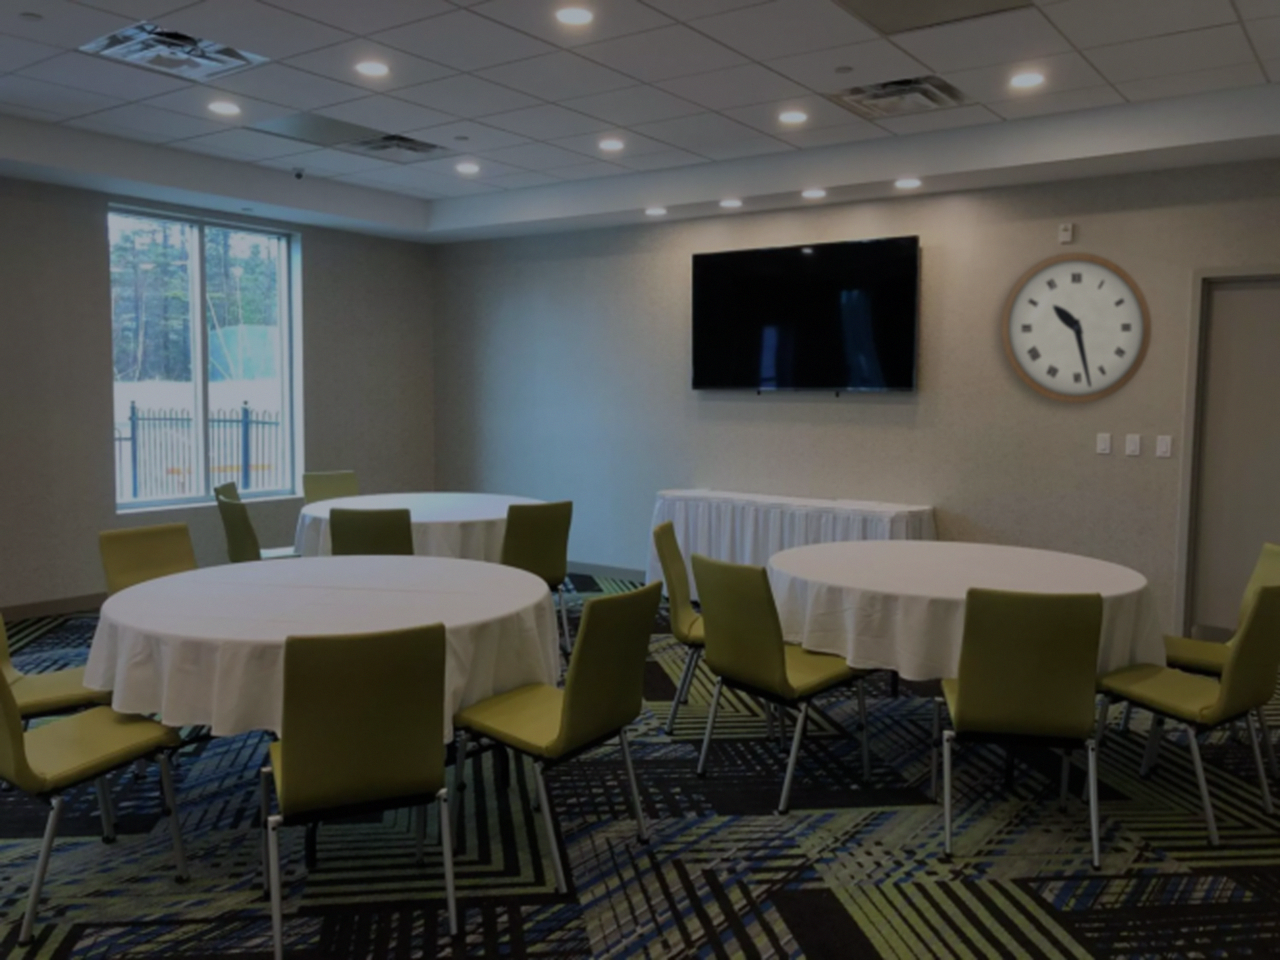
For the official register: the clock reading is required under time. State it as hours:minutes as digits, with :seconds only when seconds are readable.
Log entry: 10:28
